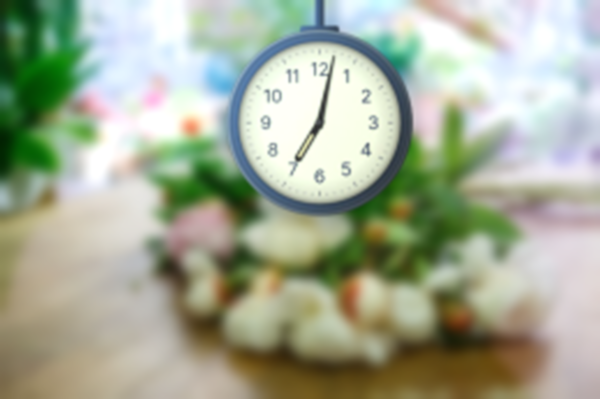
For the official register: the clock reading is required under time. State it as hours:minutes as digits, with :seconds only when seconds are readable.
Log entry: 7:02
